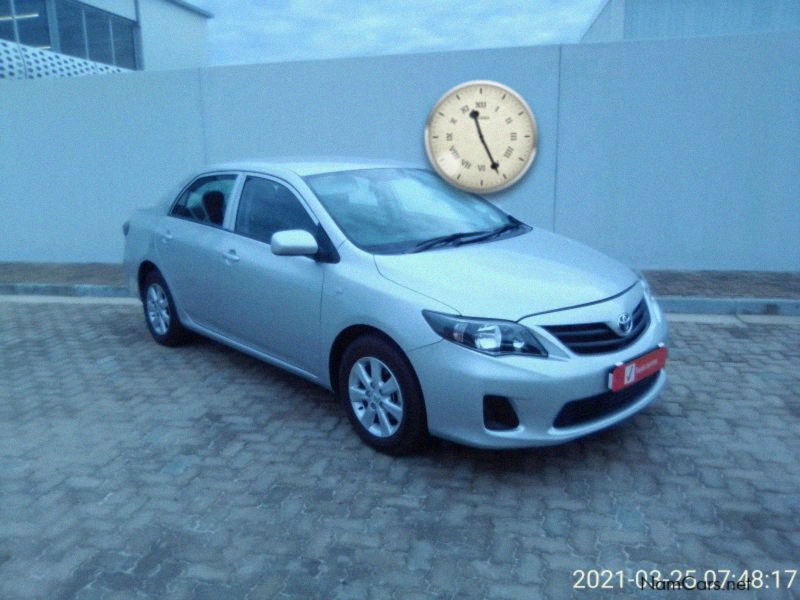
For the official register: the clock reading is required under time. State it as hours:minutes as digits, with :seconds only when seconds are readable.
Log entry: 11:26
